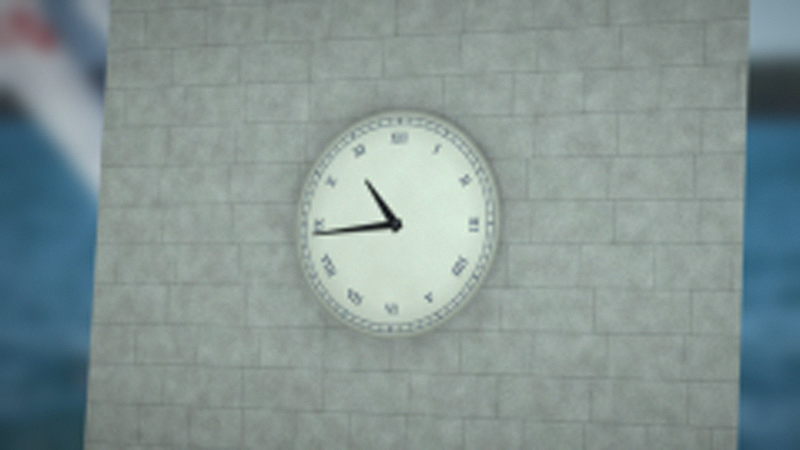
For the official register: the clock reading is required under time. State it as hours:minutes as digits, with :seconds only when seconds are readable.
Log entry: 10:44
